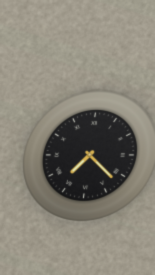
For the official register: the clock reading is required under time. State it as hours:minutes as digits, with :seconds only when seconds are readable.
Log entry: 7:22
